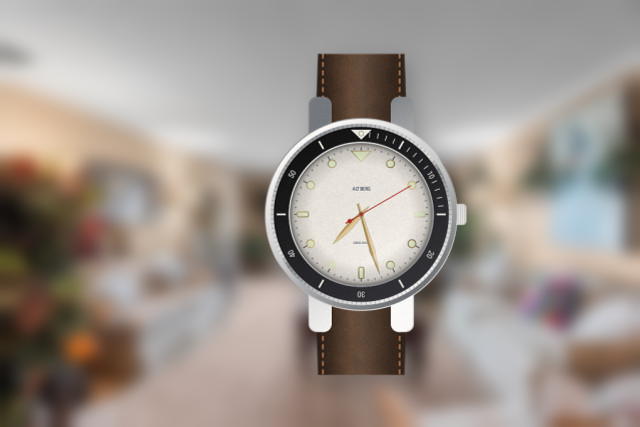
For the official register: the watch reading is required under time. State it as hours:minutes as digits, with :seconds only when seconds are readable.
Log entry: 7:27:10
